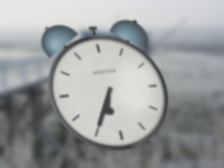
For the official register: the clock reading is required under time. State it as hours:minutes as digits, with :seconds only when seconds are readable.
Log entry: 6:35
